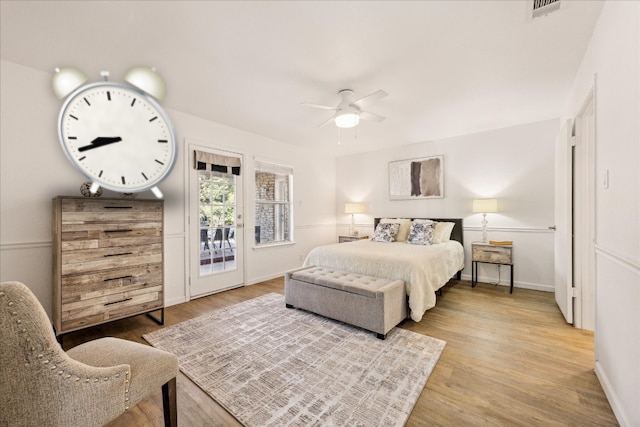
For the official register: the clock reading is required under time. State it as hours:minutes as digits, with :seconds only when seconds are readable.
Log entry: 8:42
